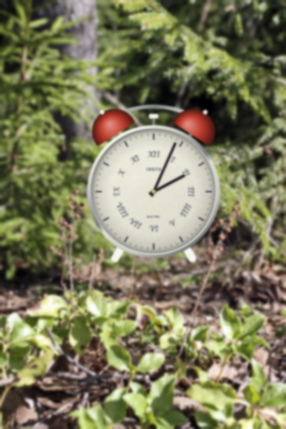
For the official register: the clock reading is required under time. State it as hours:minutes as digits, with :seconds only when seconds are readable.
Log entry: 2:04
